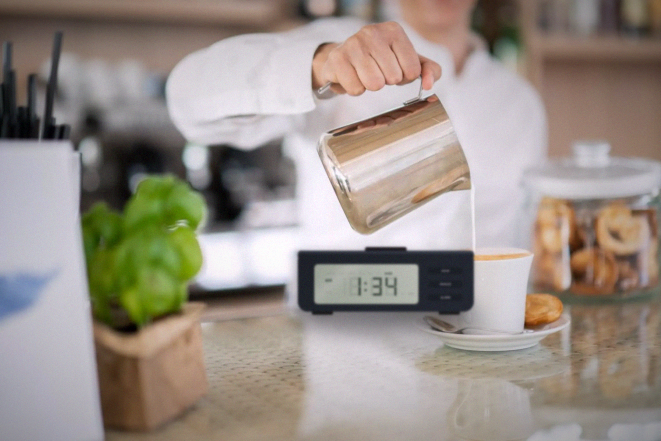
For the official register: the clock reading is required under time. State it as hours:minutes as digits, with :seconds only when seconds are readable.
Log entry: 1:34
